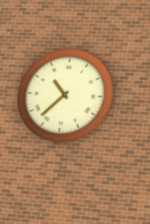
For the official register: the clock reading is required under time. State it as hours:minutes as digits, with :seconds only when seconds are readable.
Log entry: 10:37
